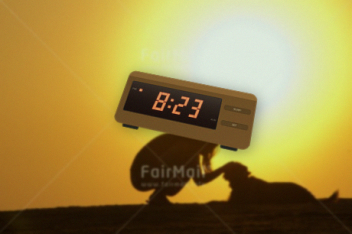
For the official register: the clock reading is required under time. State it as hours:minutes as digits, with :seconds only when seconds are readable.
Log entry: 8:23
